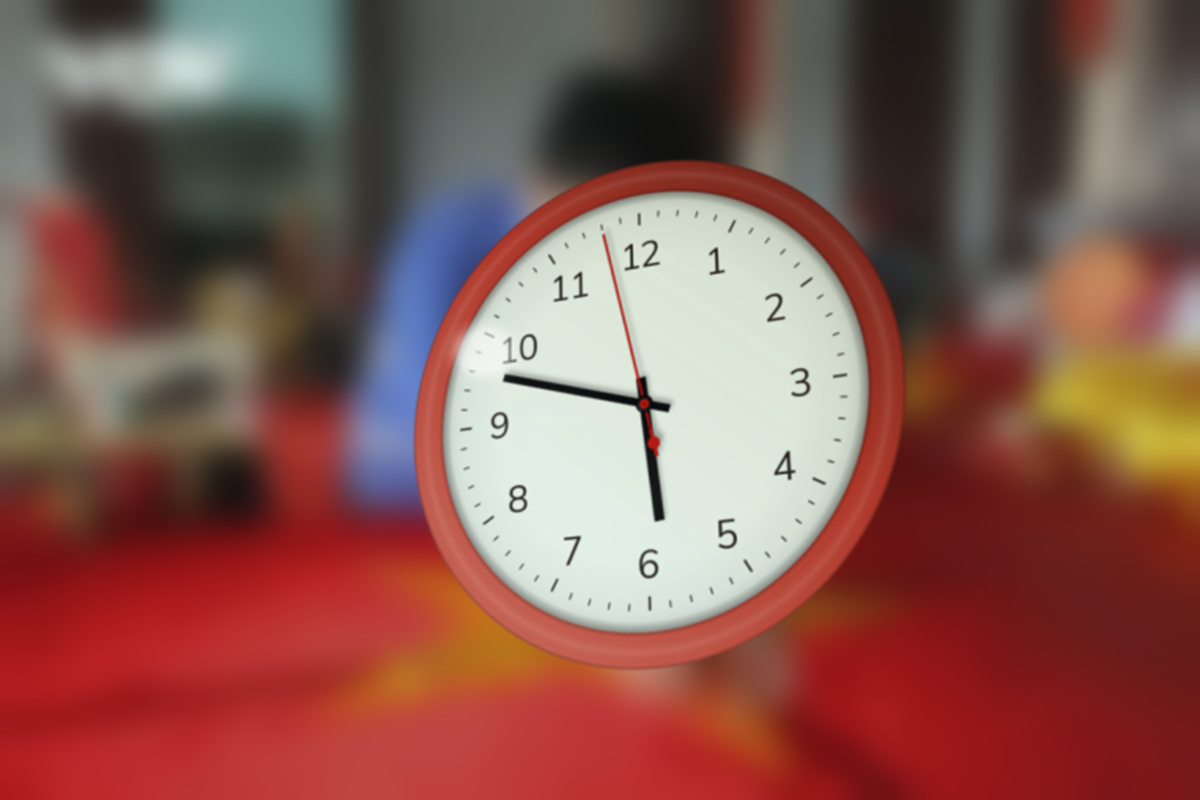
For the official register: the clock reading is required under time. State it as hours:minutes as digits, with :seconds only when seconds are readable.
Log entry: 5:47:58
